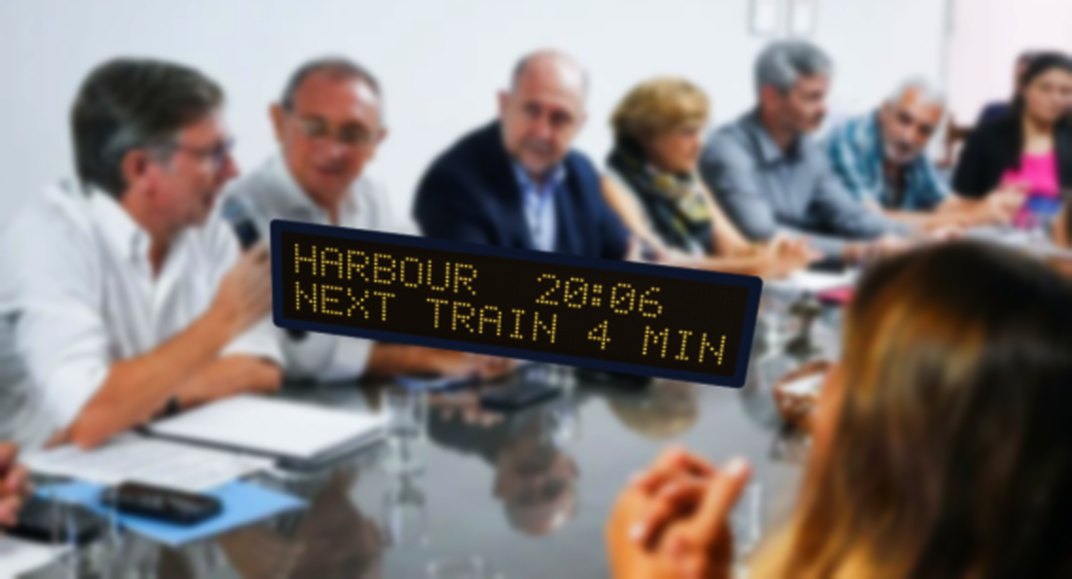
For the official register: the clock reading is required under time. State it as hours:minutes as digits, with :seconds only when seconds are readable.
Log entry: 20:06
